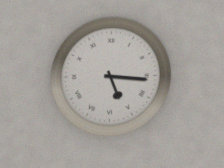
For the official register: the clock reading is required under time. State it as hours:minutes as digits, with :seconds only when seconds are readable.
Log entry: 5:16
